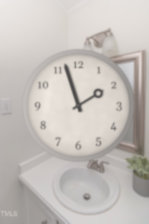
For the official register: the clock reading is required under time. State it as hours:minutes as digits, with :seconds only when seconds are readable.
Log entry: 1:57
